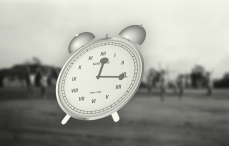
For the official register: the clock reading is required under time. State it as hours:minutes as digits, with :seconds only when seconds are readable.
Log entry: 12:16
